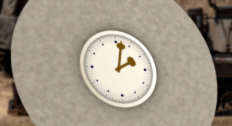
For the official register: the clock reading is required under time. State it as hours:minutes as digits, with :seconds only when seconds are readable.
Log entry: 2:02
